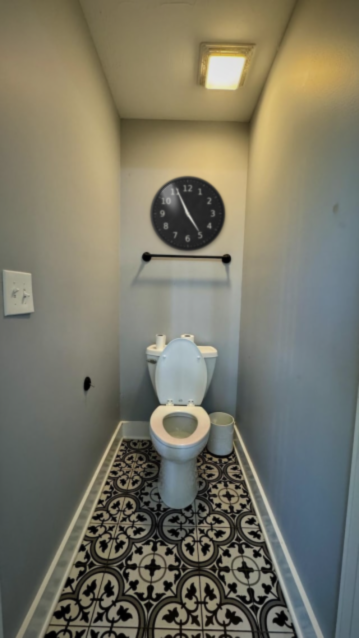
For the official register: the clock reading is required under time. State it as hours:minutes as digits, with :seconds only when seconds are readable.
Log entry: 4:56
